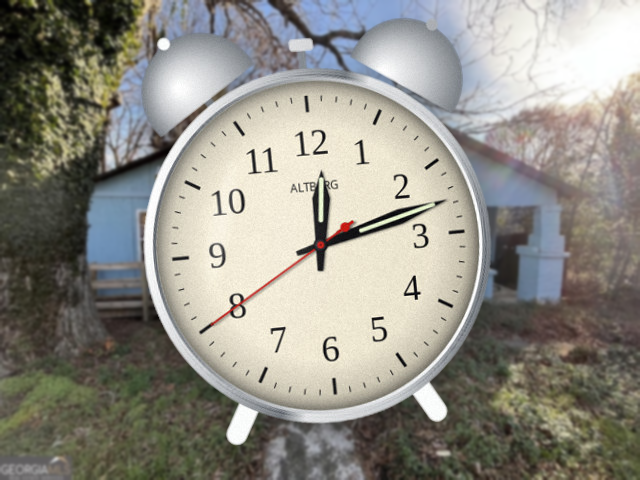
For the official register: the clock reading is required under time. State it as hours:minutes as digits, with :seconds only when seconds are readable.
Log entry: 12:12:40
